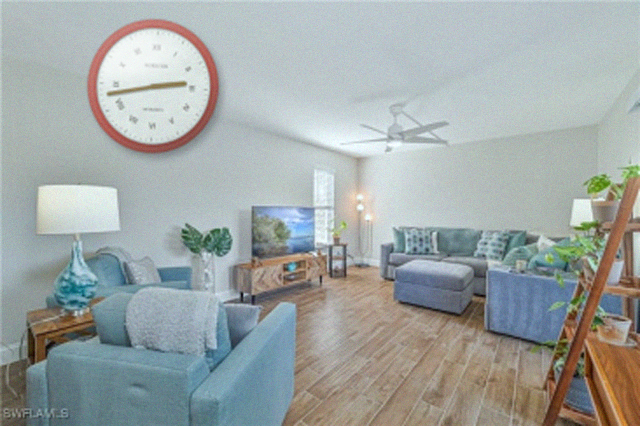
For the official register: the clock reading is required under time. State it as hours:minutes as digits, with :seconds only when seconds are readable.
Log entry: 2:43
